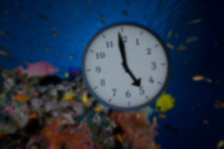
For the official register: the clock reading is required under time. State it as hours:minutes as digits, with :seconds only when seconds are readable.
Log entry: 4:59
